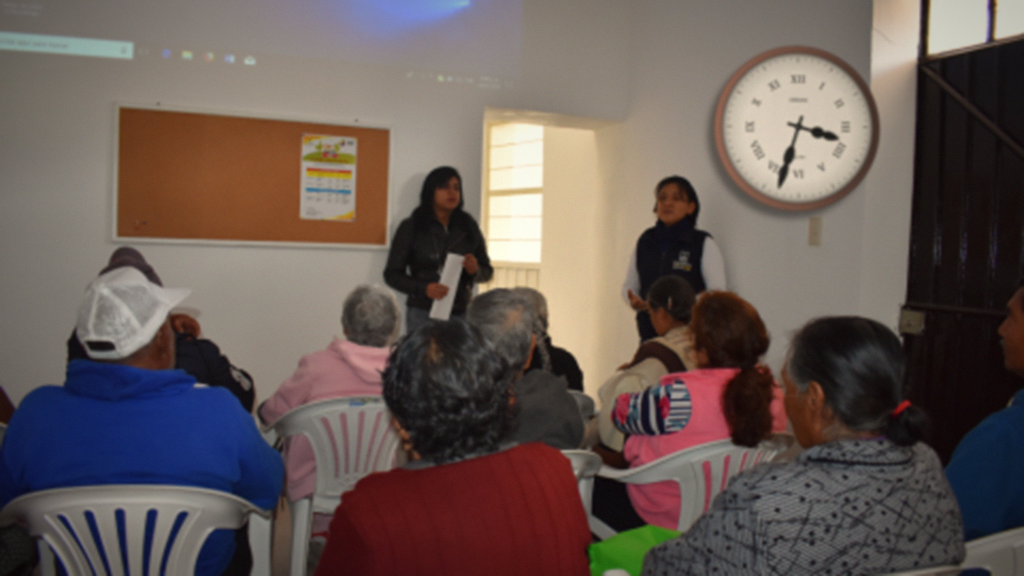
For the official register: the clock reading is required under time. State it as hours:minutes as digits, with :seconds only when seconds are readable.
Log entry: 3:33
